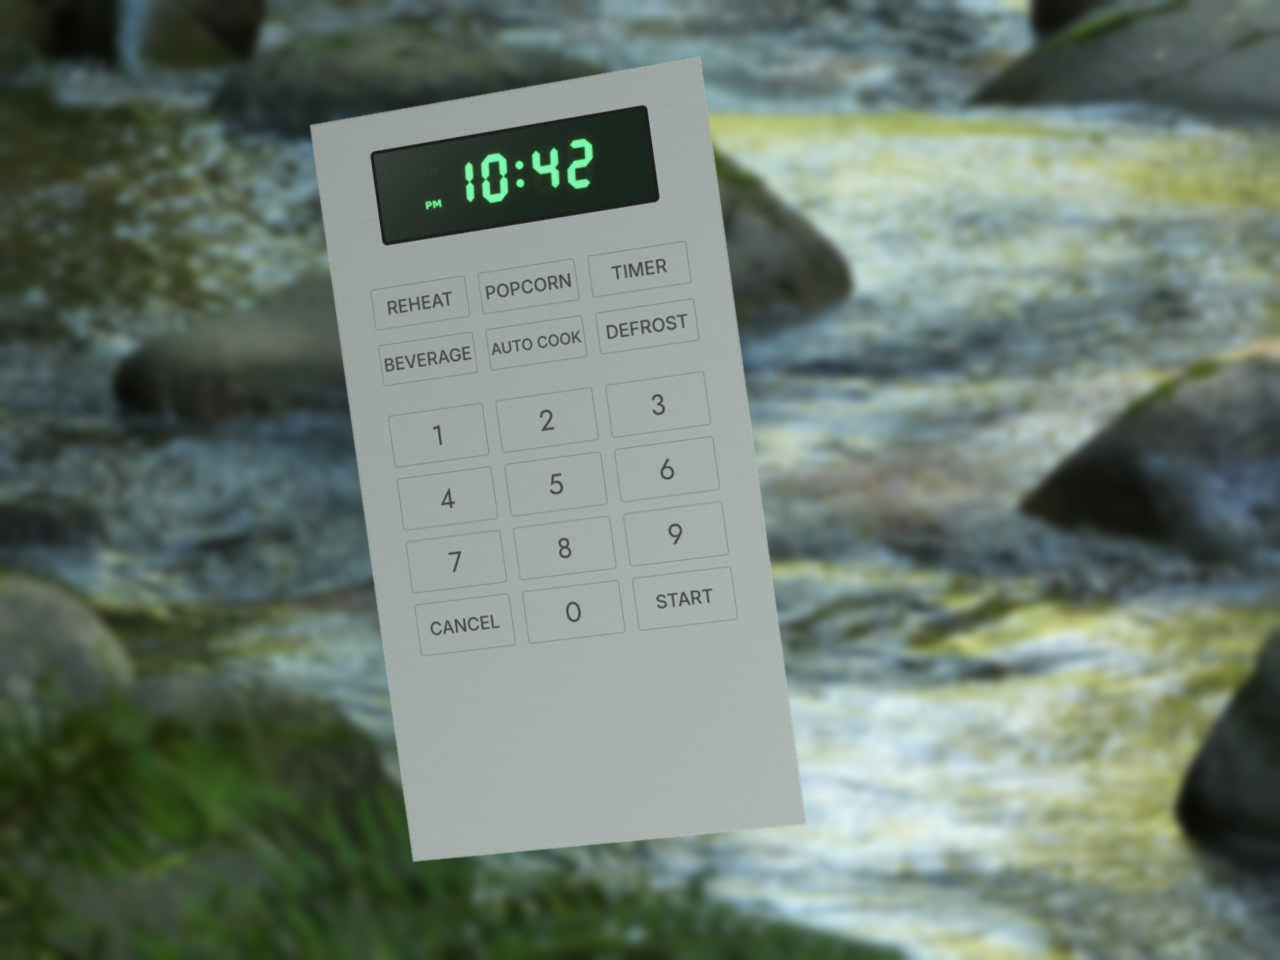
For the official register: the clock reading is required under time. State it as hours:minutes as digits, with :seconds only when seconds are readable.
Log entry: 10:42
